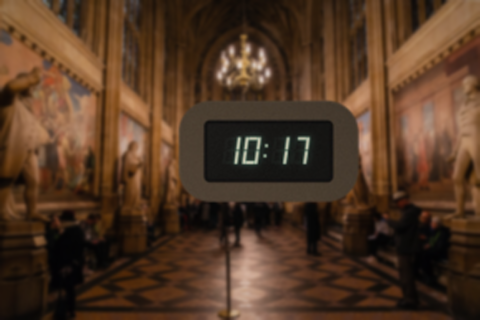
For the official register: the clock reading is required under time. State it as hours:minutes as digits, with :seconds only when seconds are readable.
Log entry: 10:17
